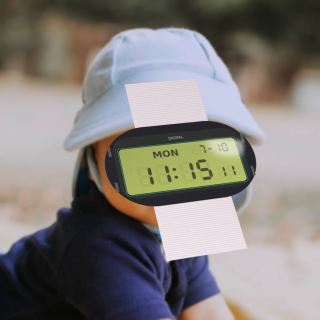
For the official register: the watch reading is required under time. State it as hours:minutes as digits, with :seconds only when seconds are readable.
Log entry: 11:15:11
